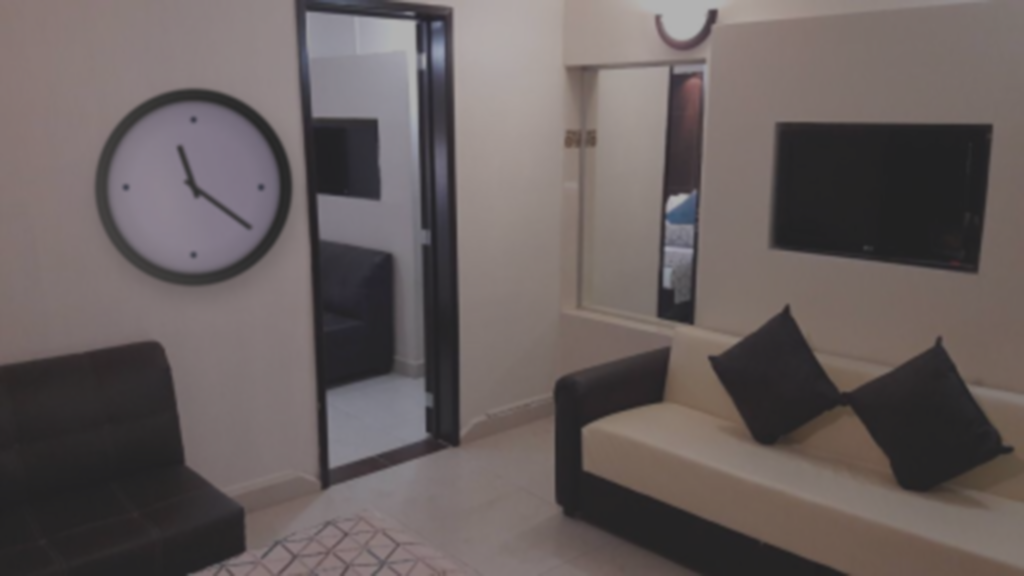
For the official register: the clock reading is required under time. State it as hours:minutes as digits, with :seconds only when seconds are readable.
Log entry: 11:21
